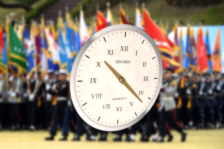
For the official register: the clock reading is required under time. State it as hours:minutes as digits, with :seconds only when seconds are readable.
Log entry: 10:22
